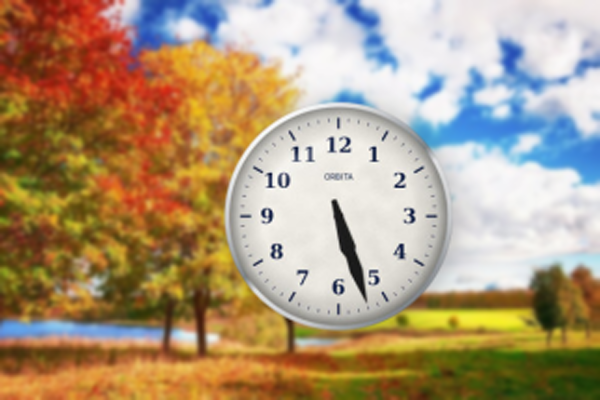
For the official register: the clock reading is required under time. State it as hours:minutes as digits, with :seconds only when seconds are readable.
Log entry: 5:27
